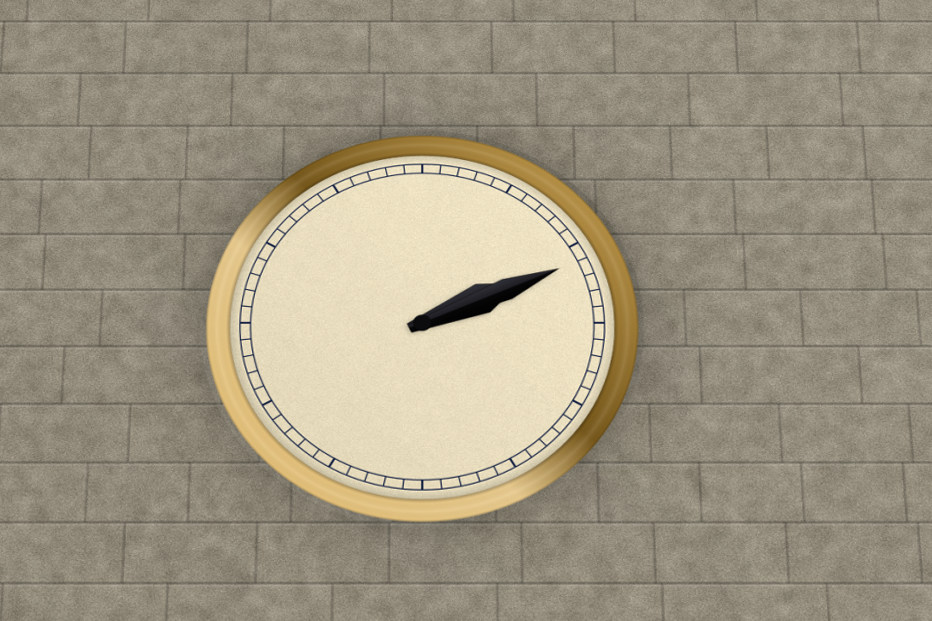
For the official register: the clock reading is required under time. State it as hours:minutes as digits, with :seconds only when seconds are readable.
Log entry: 2:11
